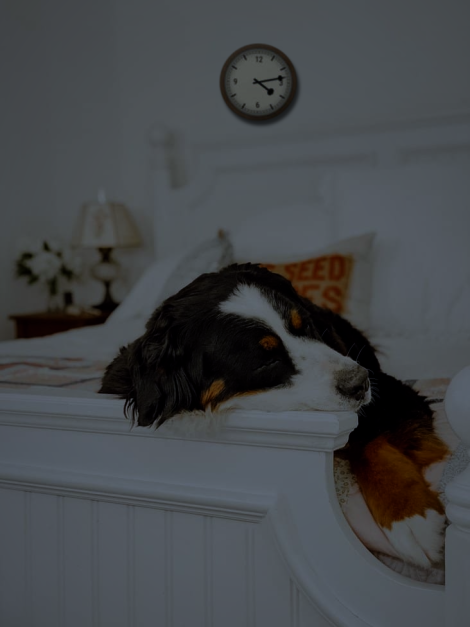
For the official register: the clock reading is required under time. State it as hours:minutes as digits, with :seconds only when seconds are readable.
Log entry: 4:13
